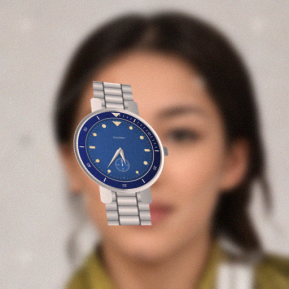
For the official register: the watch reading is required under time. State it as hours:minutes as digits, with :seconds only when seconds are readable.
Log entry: 5:36
